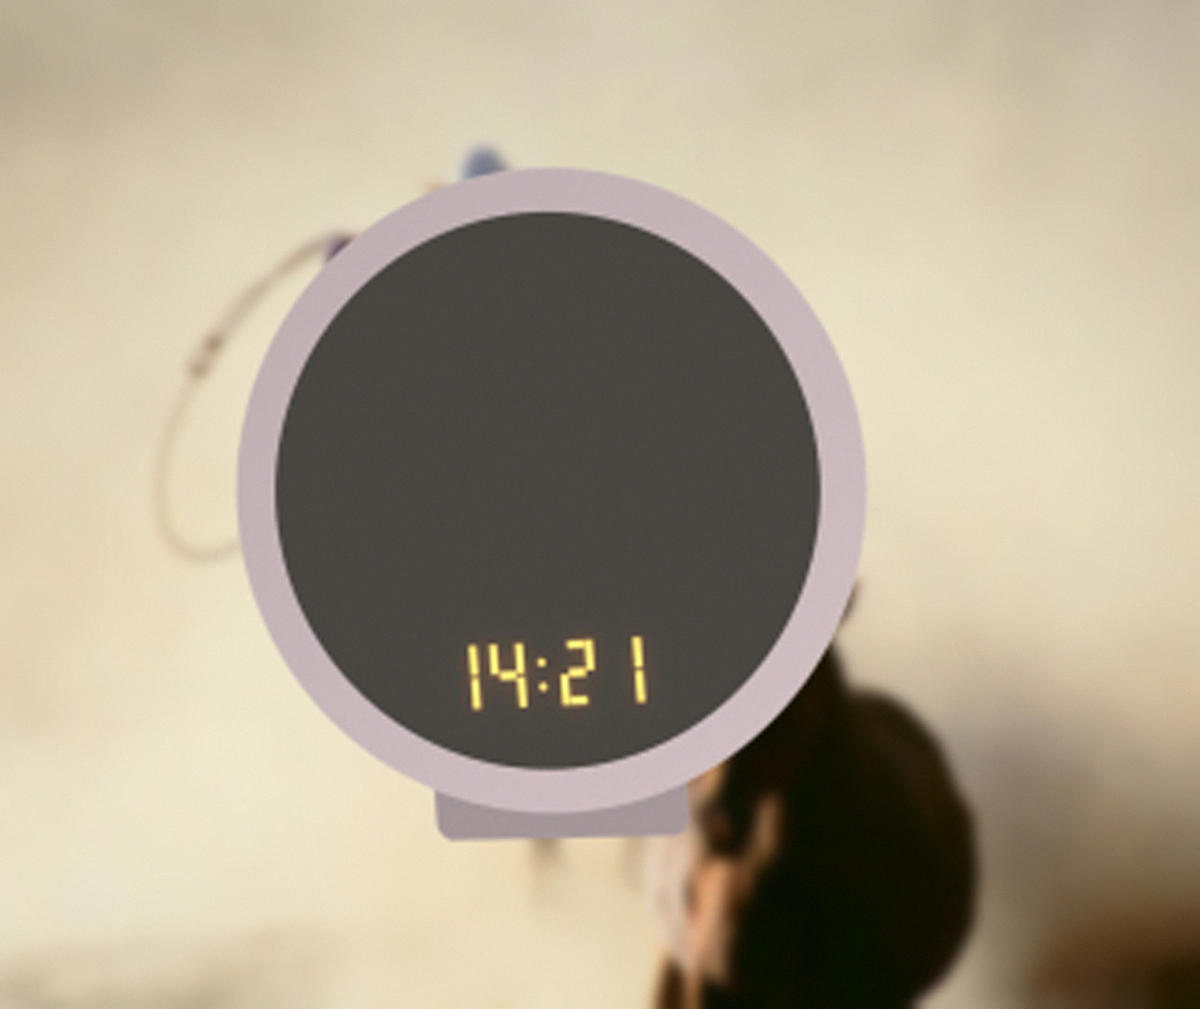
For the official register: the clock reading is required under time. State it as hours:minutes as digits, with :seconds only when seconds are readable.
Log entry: 14:21
